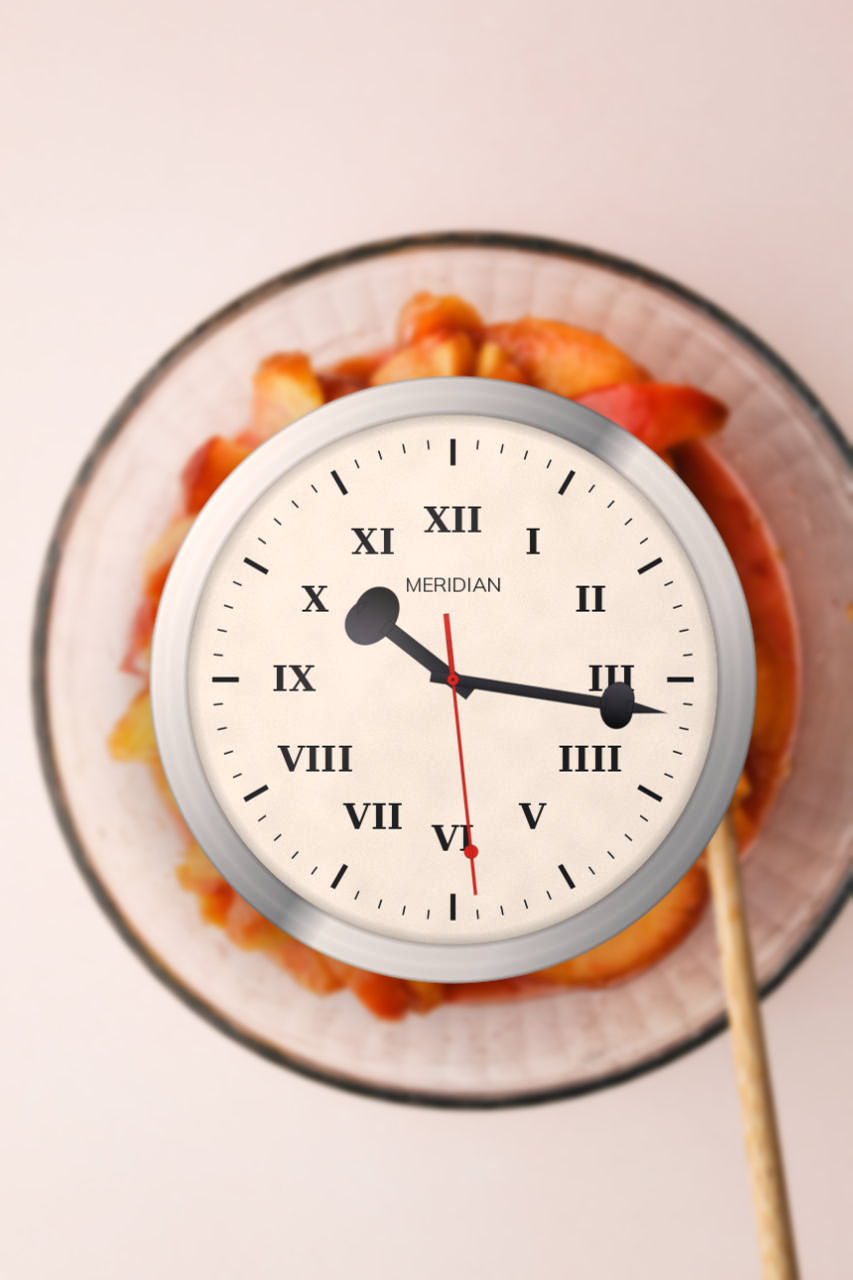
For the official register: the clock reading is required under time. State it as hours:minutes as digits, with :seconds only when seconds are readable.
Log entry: 10:16:29
